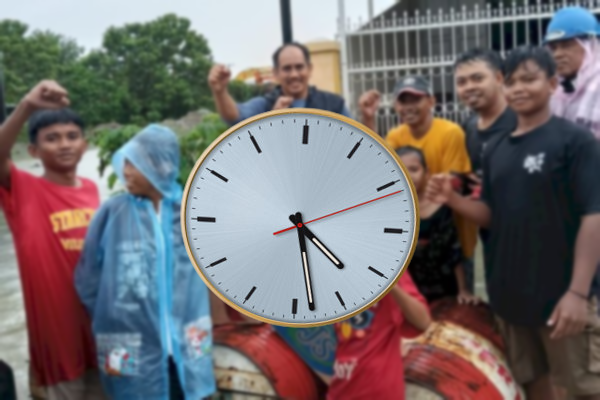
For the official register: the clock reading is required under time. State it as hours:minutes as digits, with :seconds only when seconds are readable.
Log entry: 4:28:11
